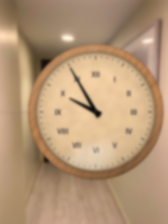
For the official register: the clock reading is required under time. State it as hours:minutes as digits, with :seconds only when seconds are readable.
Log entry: 9:55
